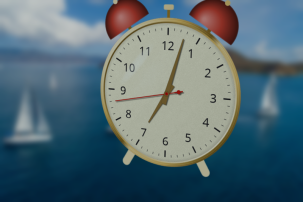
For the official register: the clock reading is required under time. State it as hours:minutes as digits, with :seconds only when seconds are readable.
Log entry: 7:02:43
